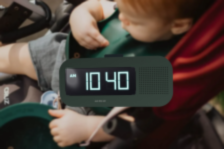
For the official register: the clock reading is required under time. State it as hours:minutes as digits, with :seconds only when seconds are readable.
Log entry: 10:40
